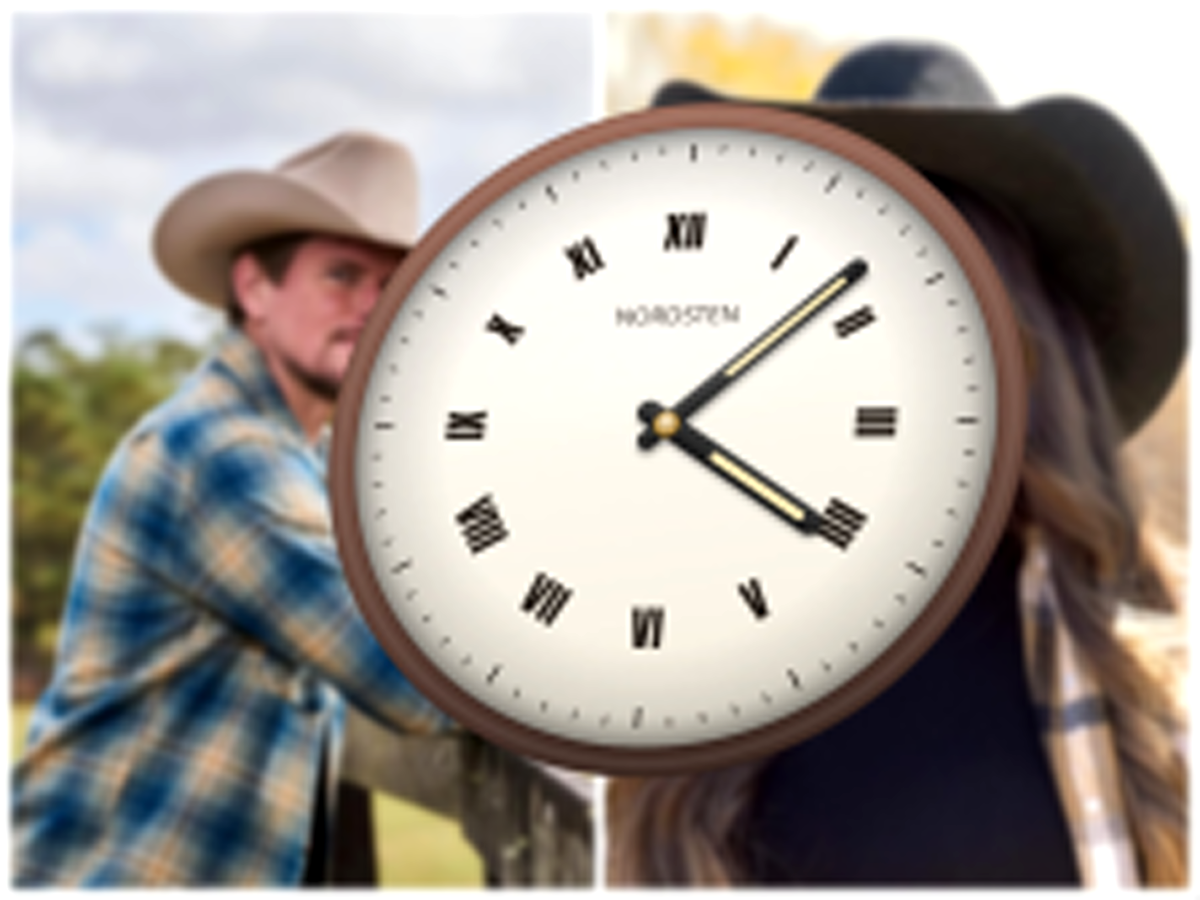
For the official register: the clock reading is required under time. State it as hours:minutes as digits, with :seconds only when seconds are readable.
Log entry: 4:08
